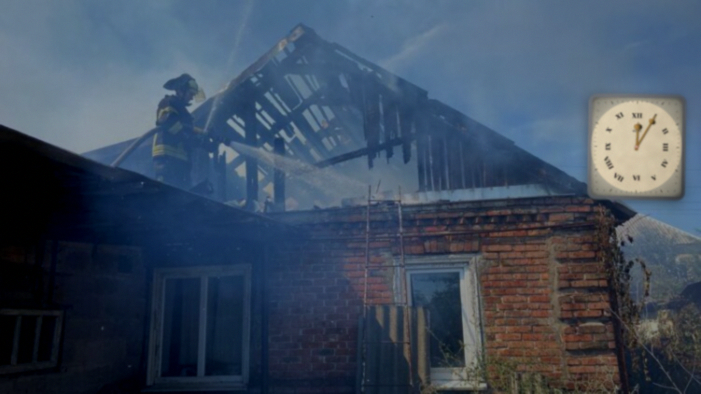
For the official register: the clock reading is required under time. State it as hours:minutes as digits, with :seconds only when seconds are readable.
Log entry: 12:05
